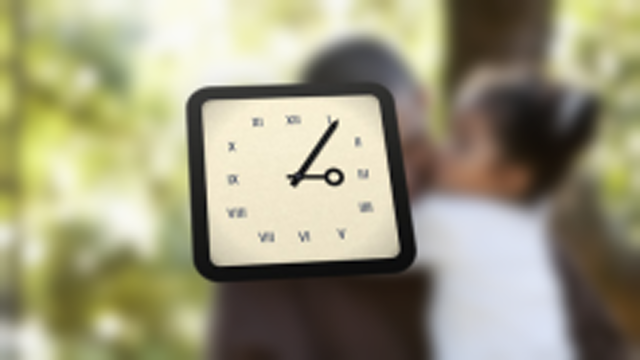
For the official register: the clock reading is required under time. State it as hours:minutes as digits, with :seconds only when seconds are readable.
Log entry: 3:06
